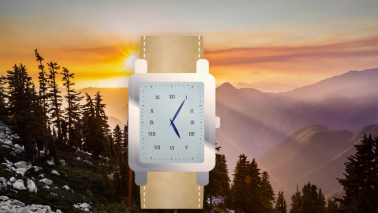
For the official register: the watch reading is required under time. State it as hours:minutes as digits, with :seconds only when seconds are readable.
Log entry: 5:05
